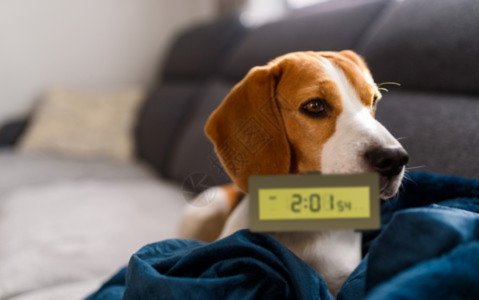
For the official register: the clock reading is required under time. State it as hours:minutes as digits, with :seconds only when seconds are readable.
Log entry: 2:01
